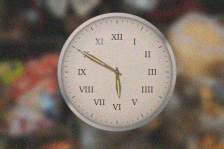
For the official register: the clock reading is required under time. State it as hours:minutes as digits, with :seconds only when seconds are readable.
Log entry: 5:50
